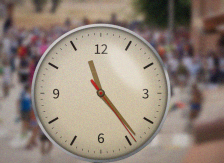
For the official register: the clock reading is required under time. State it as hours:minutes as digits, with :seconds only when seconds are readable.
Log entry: 11:23:24
